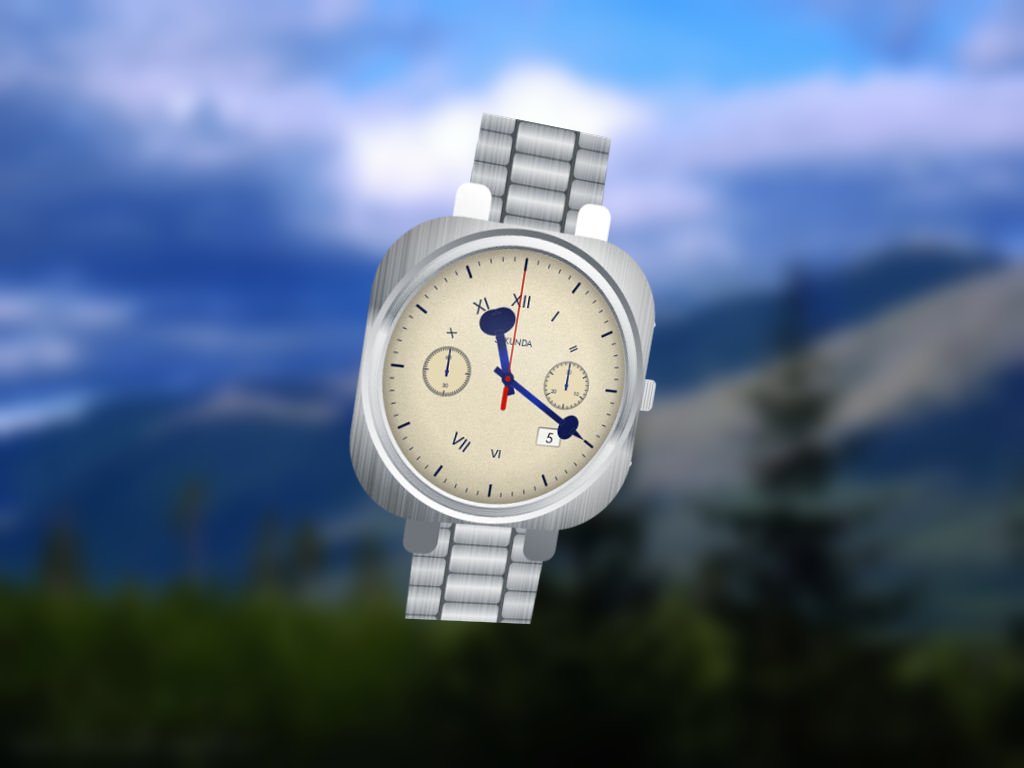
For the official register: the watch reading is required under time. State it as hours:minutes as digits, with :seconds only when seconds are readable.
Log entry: 11:20
